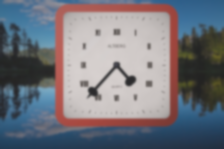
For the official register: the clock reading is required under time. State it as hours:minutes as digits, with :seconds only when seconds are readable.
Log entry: 4:37
